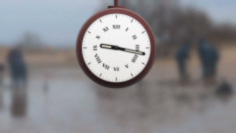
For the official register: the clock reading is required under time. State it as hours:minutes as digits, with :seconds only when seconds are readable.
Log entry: 9:17
